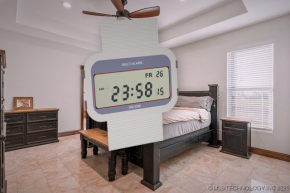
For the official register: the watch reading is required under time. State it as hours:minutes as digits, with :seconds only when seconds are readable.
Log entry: 23:58:15
